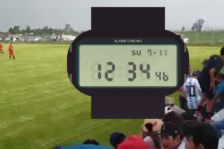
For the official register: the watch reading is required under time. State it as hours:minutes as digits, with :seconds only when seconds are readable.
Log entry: 12:34:46
